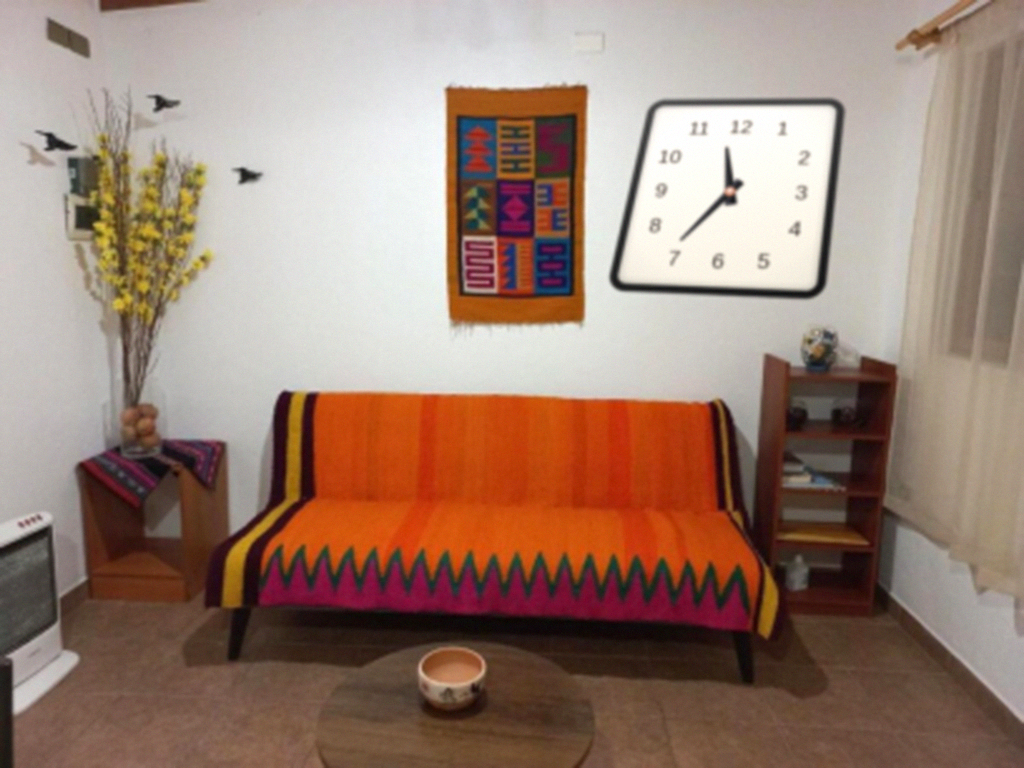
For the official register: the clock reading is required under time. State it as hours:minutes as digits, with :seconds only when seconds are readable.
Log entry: 11:36
